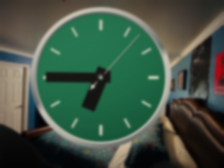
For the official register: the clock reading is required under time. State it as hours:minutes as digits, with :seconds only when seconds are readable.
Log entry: 6:45:07
